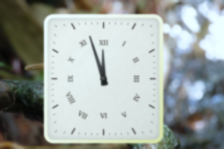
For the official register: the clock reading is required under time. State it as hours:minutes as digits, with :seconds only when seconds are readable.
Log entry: 11:57
